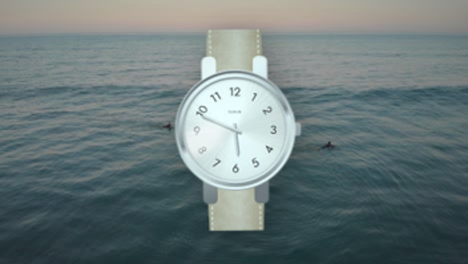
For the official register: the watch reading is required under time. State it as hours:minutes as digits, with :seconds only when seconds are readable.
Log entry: 5:49
